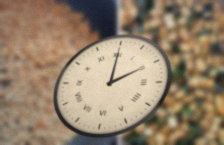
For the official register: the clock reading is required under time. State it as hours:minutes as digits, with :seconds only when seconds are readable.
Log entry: 2:00
